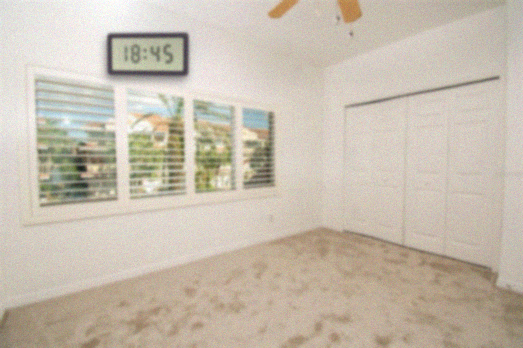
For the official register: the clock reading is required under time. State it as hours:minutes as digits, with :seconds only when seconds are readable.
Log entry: 18:45
